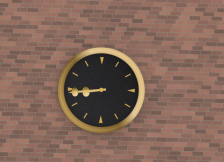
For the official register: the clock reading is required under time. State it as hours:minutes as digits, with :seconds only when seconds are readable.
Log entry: 8:44
